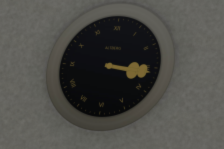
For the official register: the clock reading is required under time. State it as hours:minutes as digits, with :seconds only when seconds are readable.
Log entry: 3:16
